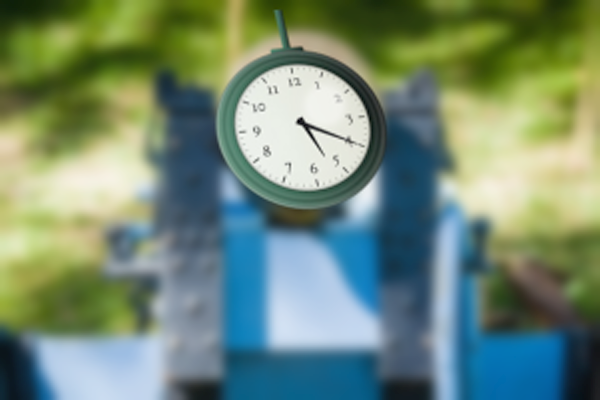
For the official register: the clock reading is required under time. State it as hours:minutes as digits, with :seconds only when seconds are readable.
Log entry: 5:20
